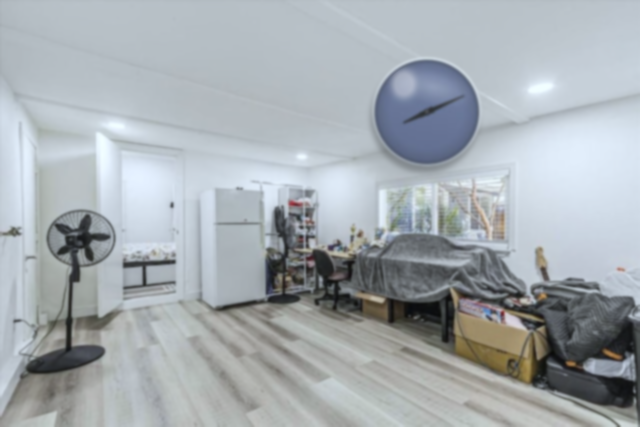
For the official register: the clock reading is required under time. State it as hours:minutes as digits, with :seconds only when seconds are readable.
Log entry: 8:11
